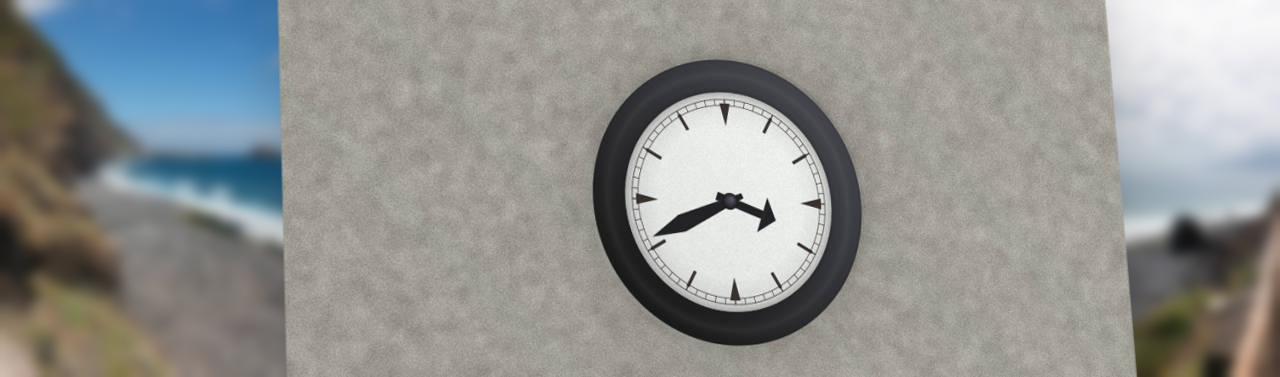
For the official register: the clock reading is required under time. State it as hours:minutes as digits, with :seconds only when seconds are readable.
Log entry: 3:41
